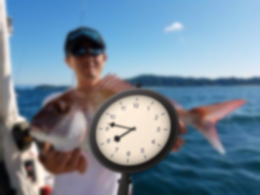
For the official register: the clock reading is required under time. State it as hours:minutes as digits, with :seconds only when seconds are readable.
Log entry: 7:47
